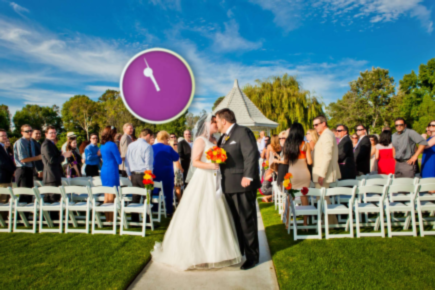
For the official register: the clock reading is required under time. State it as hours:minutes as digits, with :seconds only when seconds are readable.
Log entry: 10:56
